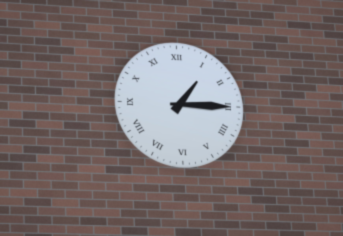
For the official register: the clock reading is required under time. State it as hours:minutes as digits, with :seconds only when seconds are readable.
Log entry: 1:15
